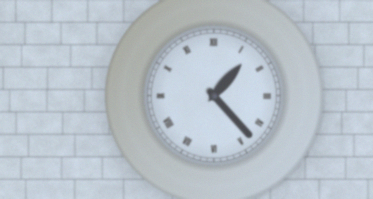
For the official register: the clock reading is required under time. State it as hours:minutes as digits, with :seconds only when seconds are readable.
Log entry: 1:23
